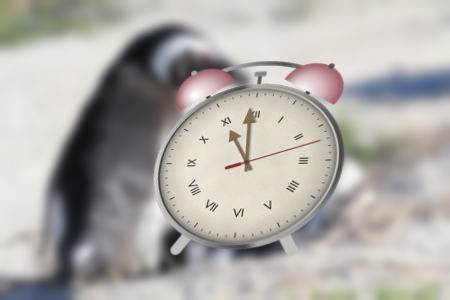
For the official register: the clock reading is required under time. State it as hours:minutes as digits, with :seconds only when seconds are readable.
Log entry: 10:59:12
